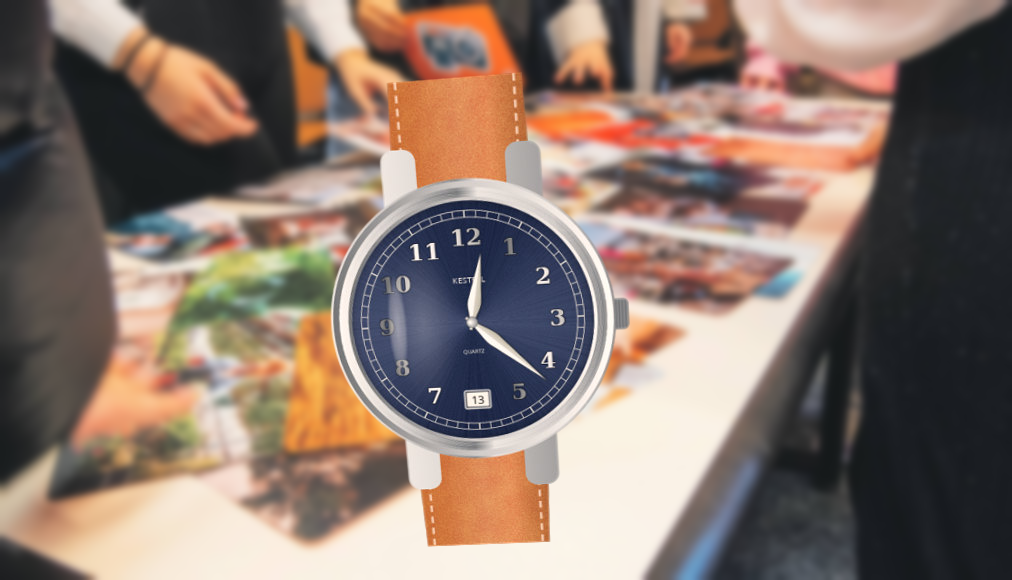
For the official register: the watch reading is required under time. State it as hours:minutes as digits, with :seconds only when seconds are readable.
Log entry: 12:22
